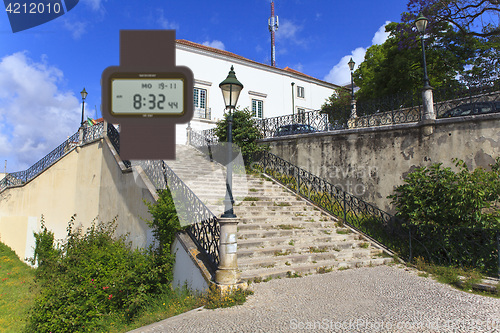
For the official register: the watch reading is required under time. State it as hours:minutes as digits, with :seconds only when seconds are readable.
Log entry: 8:32:44
